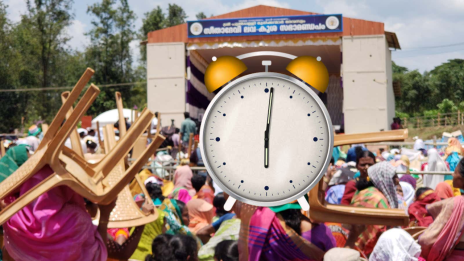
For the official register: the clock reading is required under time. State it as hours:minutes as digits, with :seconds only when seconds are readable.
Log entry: 6:01
